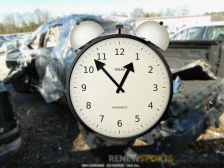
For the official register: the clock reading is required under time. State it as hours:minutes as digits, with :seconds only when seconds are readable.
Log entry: 12:53
